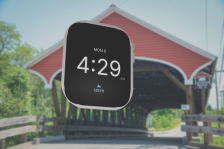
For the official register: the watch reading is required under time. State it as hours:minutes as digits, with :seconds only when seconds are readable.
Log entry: 4:29
